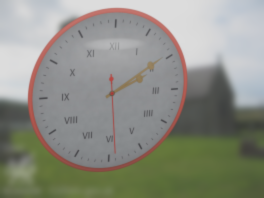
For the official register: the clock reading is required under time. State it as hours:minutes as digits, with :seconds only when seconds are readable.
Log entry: 2:09:29
